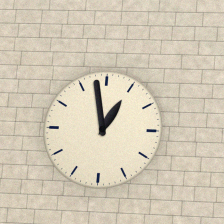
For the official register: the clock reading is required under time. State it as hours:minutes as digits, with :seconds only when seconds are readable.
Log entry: 12:58
